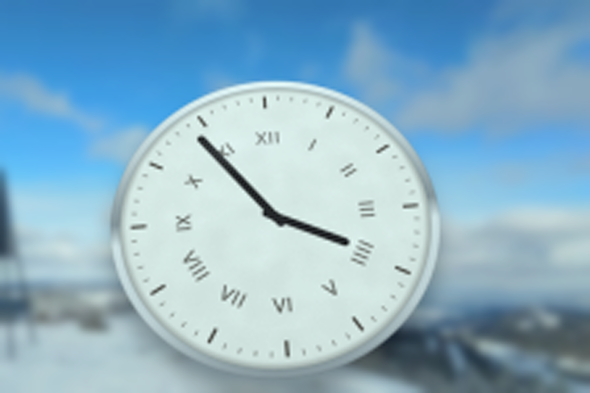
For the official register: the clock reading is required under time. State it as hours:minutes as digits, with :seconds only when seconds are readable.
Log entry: 3:54
